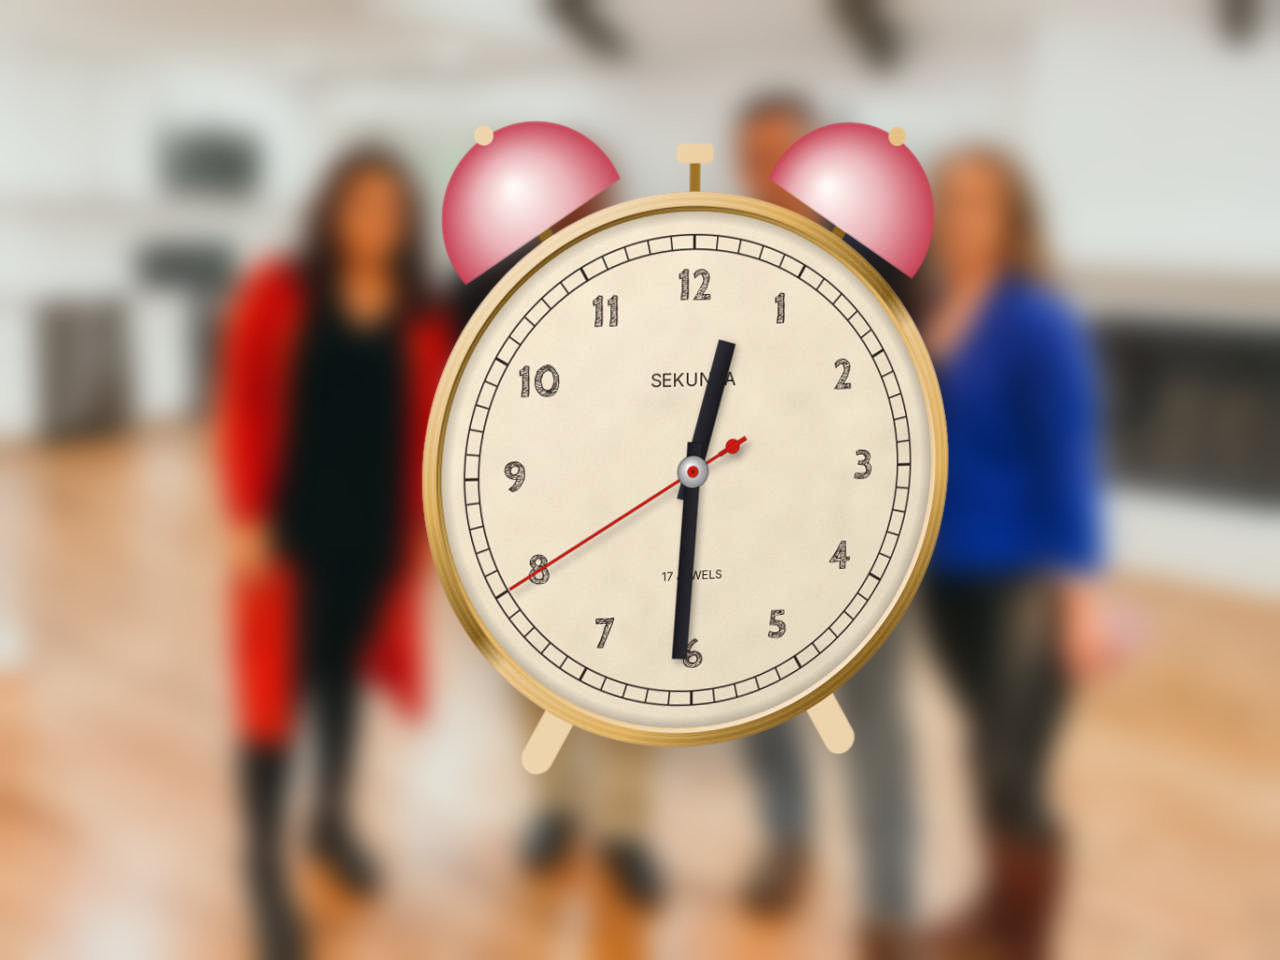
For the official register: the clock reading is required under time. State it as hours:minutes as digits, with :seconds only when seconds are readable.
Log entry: 12:30:40
